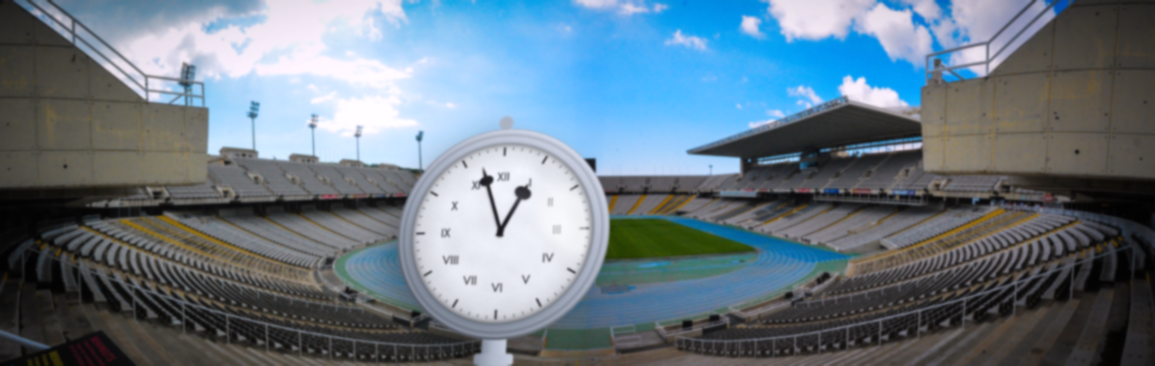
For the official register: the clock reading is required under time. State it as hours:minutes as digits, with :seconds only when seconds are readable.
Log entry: 12:57
